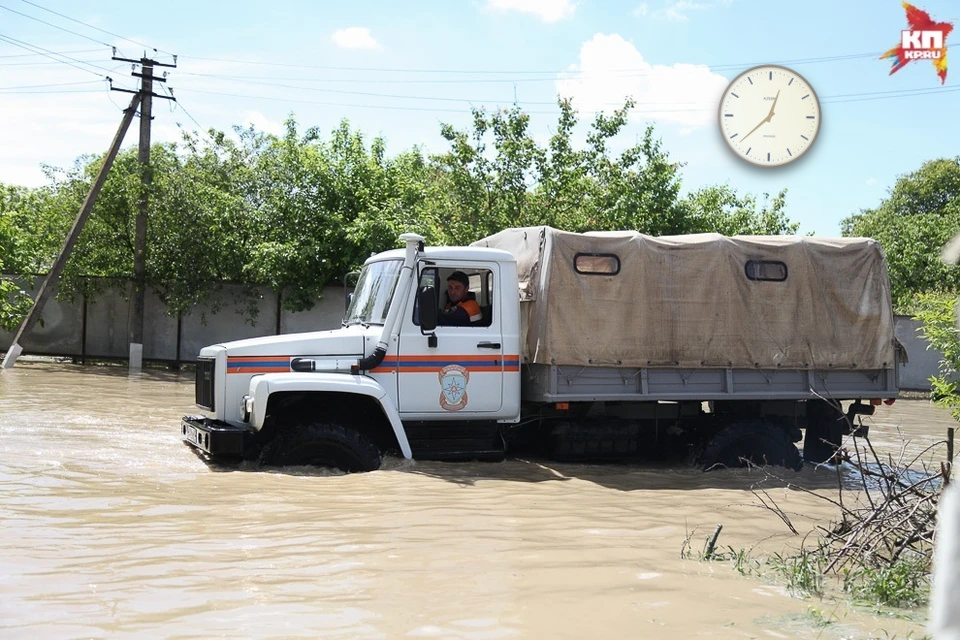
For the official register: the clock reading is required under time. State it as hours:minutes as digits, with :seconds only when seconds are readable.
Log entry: 12:38
